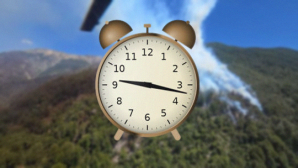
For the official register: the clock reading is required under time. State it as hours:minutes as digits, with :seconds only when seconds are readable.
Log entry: 9:17
